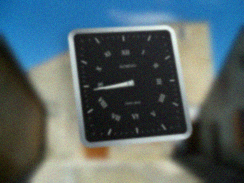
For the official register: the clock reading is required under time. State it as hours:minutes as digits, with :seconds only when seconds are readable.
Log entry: 8:44
